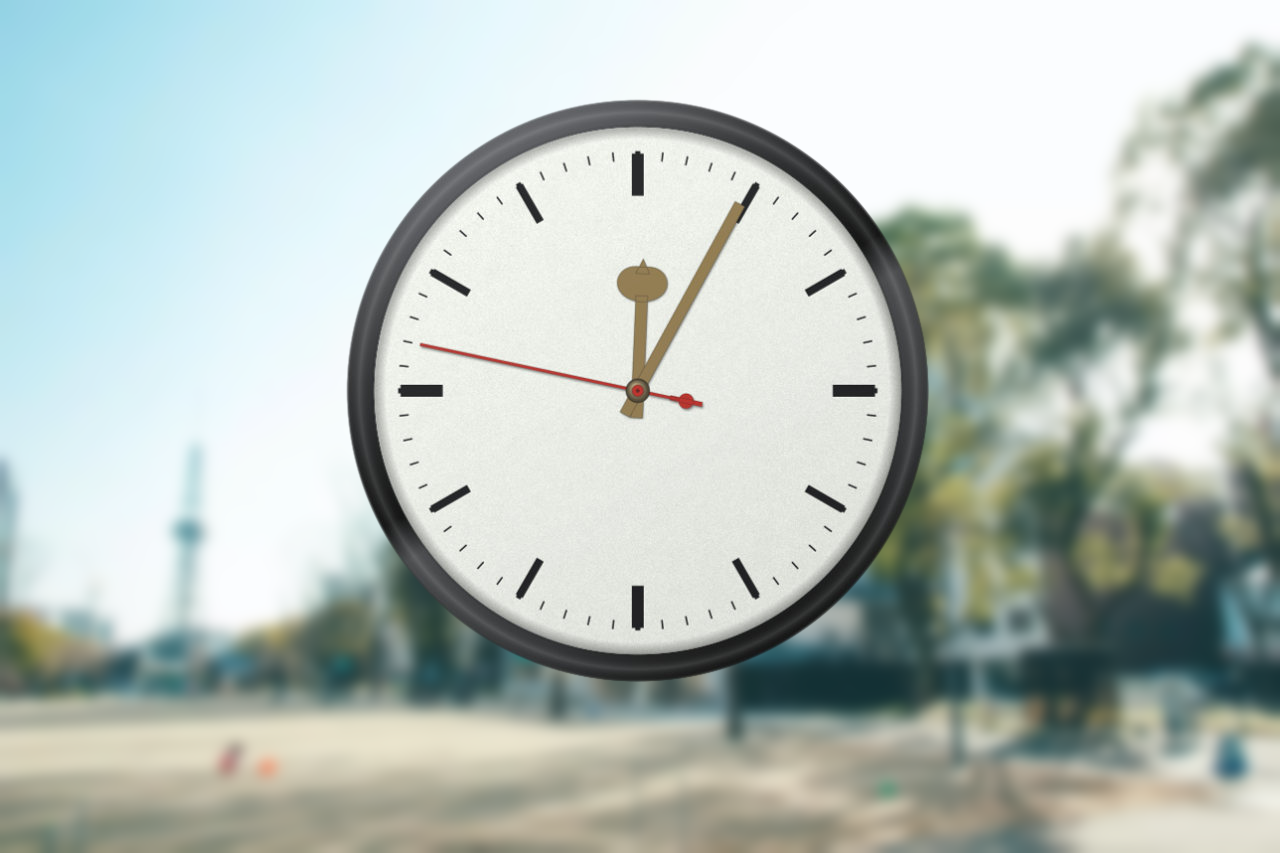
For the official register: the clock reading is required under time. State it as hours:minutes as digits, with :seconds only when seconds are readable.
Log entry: 12:04:47
